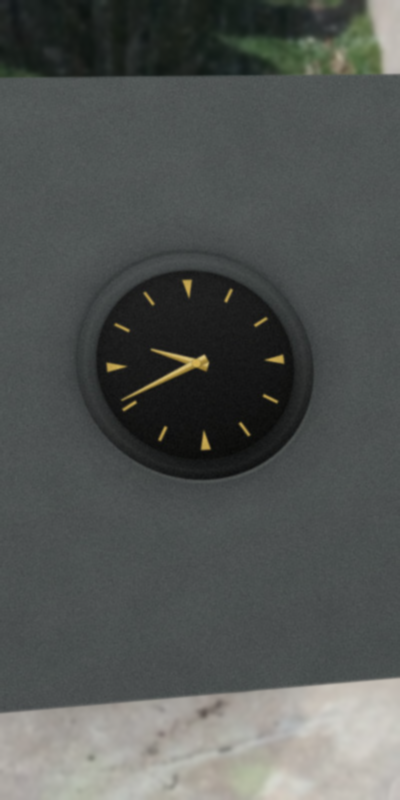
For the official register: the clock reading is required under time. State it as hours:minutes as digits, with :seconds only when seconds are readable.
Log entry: 9:41
